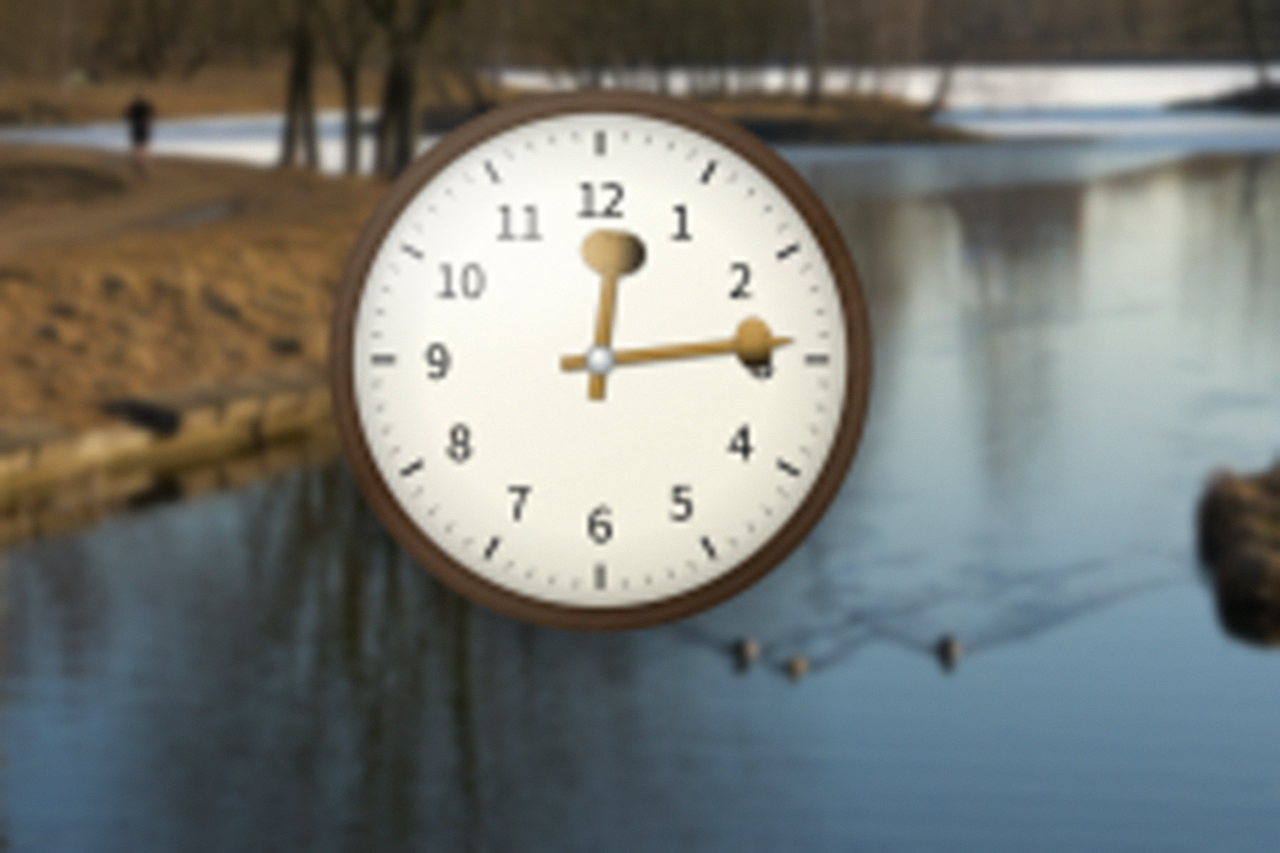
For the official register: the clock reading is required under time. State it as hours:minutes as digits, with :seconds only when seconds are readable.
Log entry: 12:14
